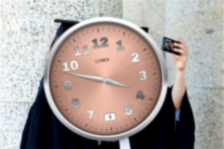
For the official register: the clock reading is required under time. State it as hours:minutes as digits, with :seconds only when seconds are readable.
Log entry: 3:48
